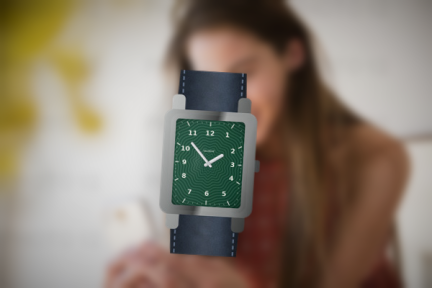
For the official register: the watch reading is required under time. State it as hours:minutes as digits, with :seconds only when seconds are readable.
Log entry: 1:53
